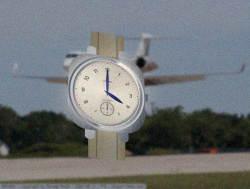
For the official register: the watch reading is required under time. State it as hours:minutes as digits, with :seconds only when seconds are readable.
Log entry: 4:00
